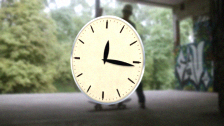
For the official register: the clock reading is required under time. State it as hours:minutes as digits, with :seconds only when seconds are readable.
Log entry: 12:16
